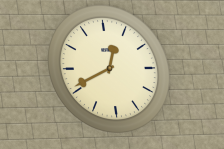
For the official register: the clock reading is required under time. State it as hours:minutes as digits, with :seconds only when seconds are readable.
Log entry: 12:41
